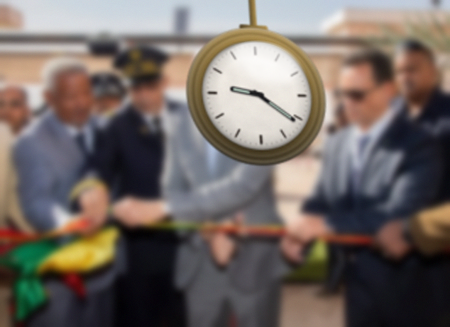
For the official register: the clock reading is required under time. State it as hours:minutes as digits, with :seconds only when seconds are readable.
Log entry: 9:21
